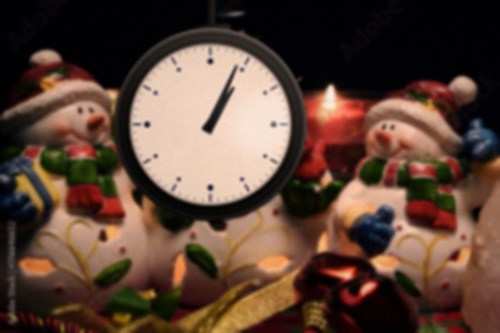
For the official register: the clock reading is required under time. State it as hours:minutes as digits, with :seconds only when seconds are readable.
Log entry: 1:04
